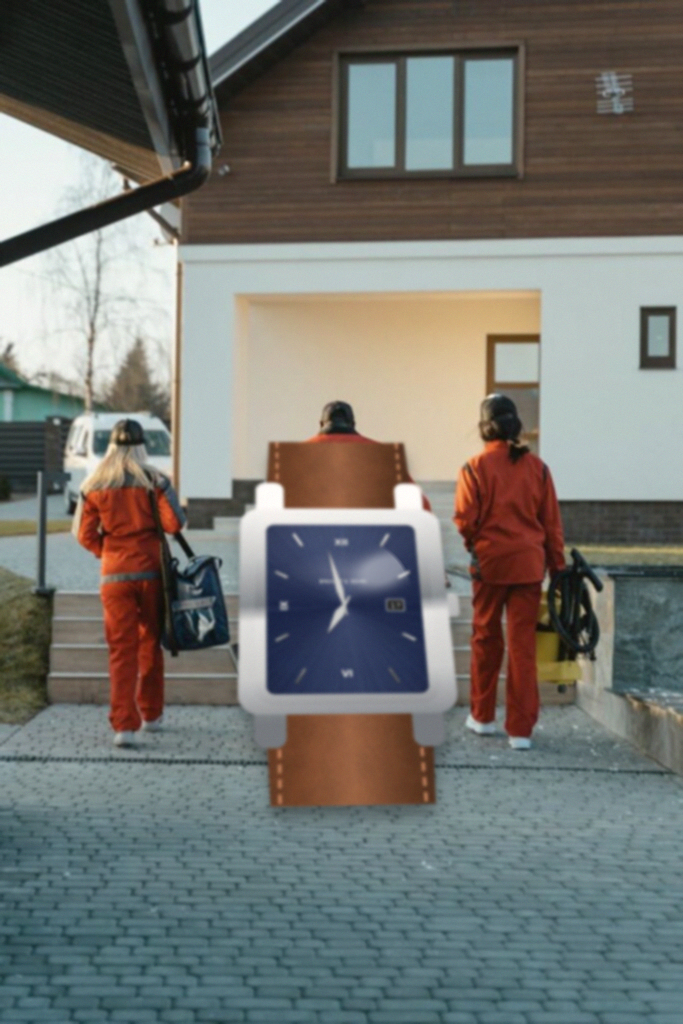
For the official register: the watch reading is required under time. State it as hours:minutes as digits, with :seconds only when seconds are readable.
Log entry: 6:58
